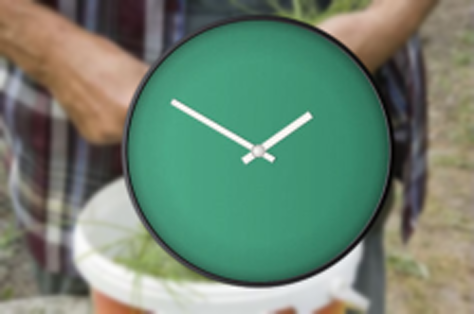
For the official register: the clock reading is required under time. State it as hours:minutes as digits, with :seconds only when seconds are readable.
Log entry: 1:50
